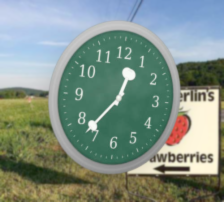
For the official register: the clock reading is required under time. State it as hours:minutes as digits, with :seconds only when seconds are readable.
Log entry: 12:37
